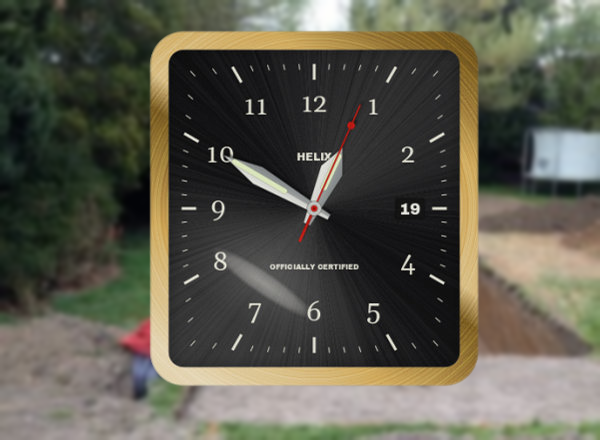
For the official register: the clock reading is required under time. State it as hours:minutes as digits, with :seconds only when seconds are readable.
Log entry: 12:50:04
